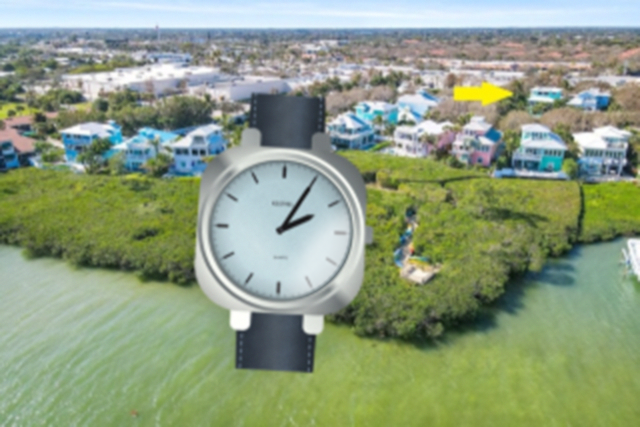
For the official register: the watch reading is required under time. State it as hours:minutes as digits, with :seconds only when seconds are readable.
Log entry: 2:05
